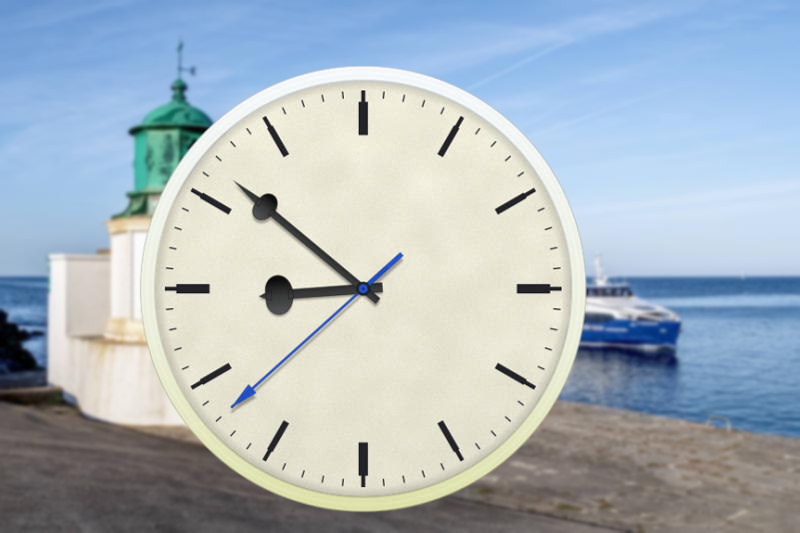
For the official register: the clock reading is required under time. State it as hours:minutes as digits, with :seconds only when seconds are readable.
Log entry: 8:51:38
